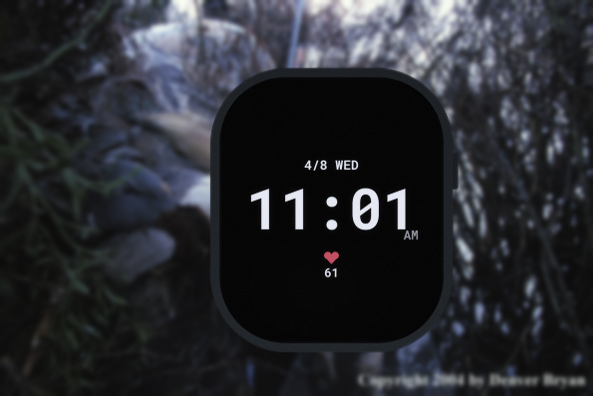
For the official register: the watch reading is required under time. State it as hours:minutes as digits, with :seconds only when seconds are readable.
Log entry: 11:01
